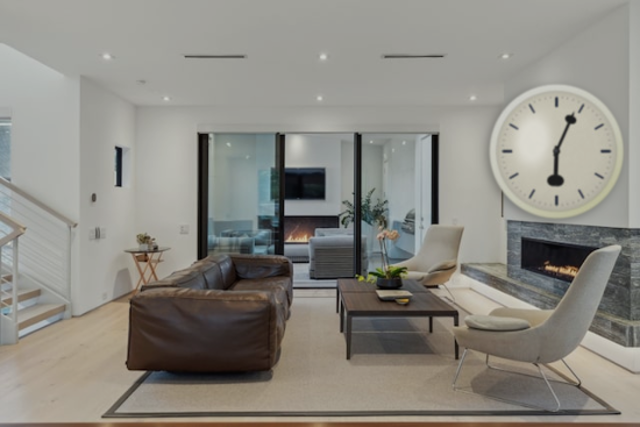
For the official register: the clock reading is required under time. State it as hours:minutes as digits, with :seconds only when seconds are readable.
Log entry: 6:04
